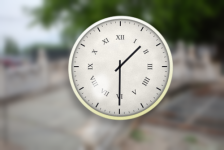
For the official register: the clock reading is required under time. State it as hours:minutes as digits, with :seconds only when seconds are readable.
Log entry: 1:30
